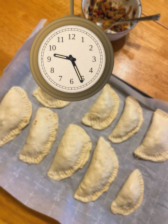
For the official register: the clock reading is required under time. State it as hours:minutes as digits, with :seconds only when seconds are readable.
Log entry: 9:26
